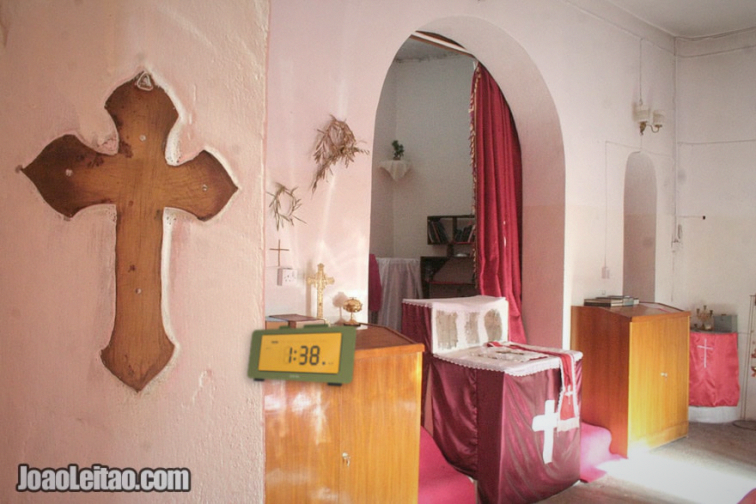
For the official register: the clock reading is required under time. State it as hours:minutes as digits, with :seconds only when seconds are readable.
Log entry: 1:38
